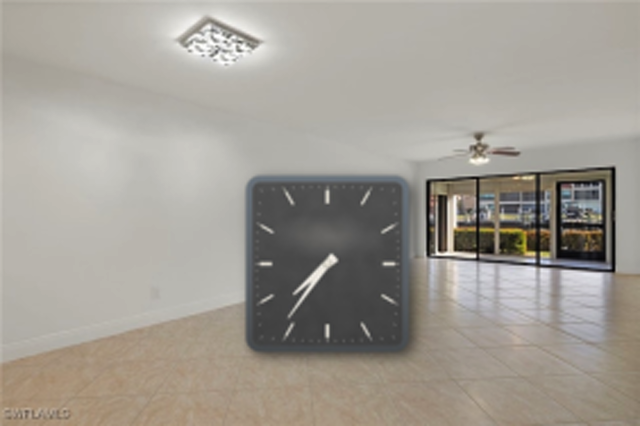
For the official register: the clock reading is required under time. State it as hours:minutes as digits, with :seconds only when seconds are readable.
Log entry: 7:36
